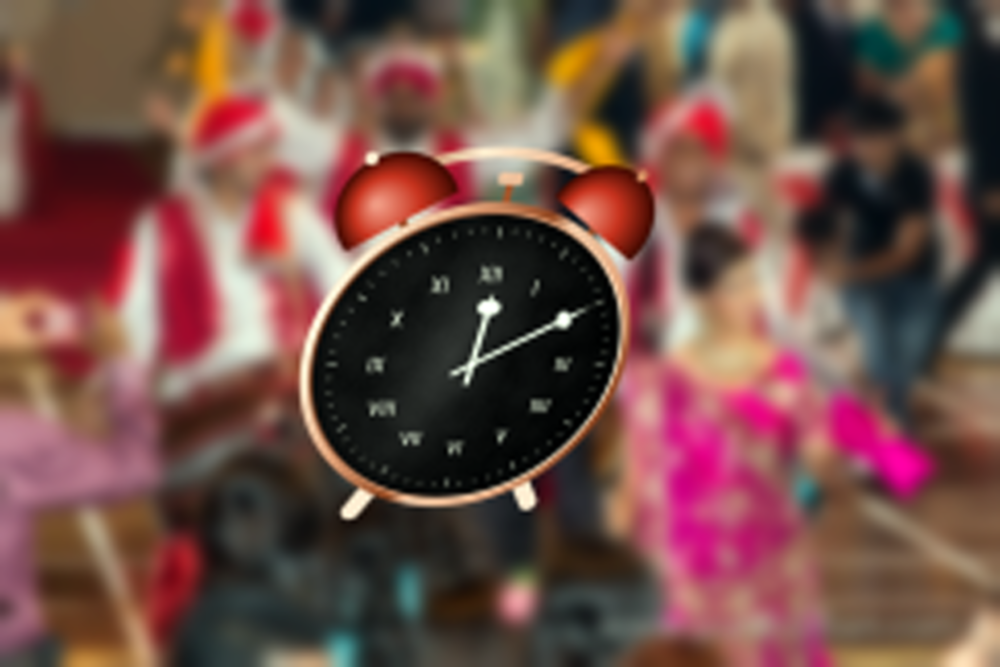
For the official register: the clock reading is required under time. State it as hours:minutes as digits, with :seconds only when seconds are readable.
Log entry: 12:10
